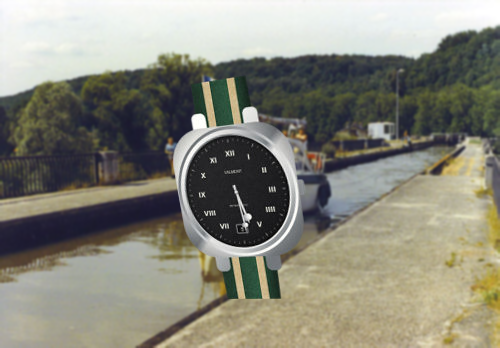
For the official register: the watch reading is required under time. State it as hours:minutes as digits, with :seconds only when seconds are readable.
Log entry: 5:29
